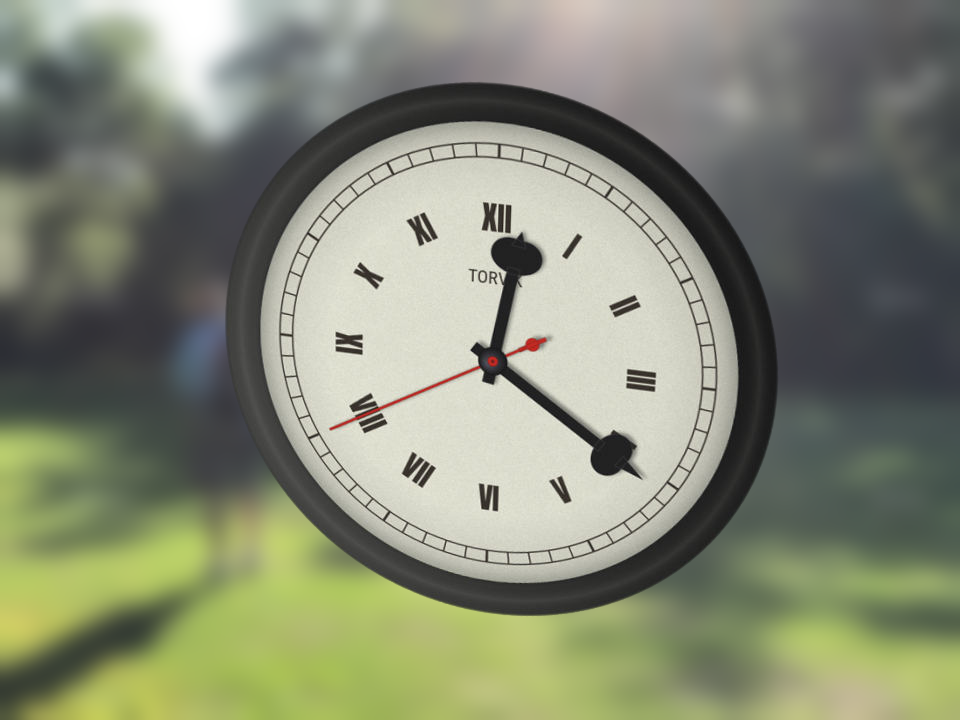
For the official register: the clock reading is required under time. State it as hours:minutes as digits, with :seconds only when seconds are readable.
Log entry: 12:20:40
